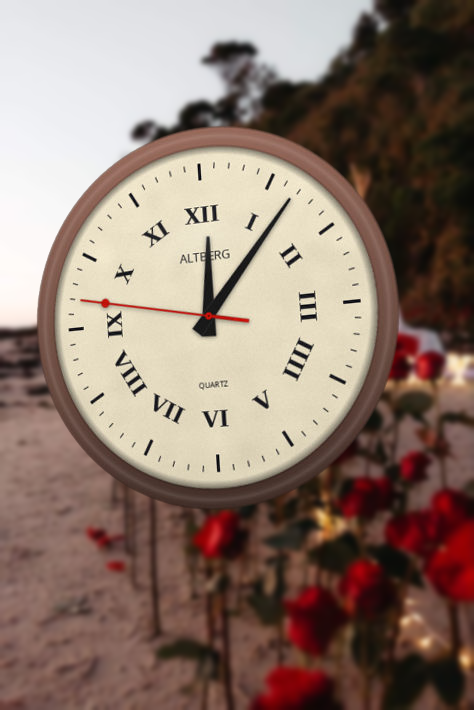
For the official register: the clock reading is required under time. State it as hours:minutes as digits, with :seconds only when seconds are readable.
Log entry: 12:06:47
